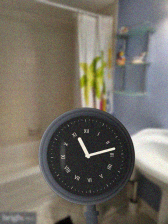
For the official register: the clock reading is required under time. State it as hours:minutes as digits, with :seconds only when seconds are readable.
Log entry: 11:13
